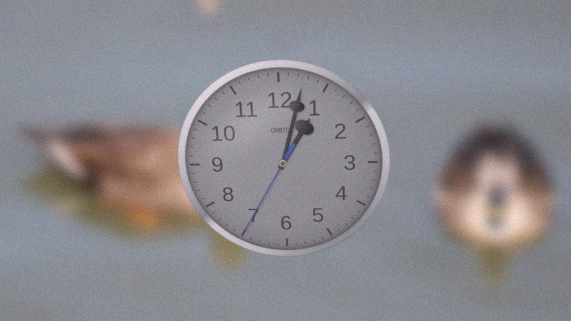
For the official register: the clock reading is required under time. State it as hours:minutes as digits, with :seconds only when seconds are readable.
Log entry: 1:02:35
